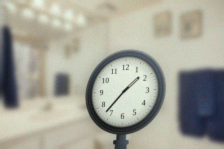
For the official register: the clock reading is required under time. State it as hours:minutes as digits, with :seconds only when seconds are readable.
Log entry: 1:37
